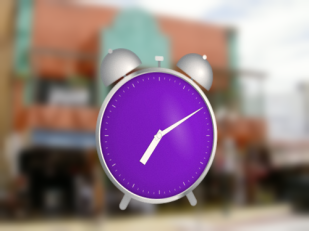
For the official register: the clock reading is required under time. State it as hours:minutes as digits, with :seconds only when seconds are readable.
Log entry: 7:10
